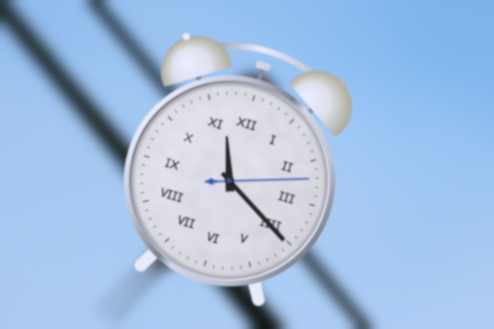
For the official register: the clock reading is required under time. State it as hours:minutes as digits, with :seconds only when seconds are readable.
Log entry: 11:20:12
